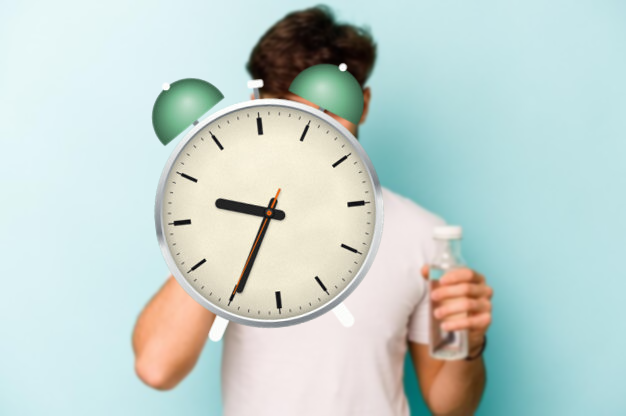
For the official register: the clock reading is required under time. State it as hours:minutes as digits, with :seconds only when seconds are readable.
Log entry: 9:34:35
